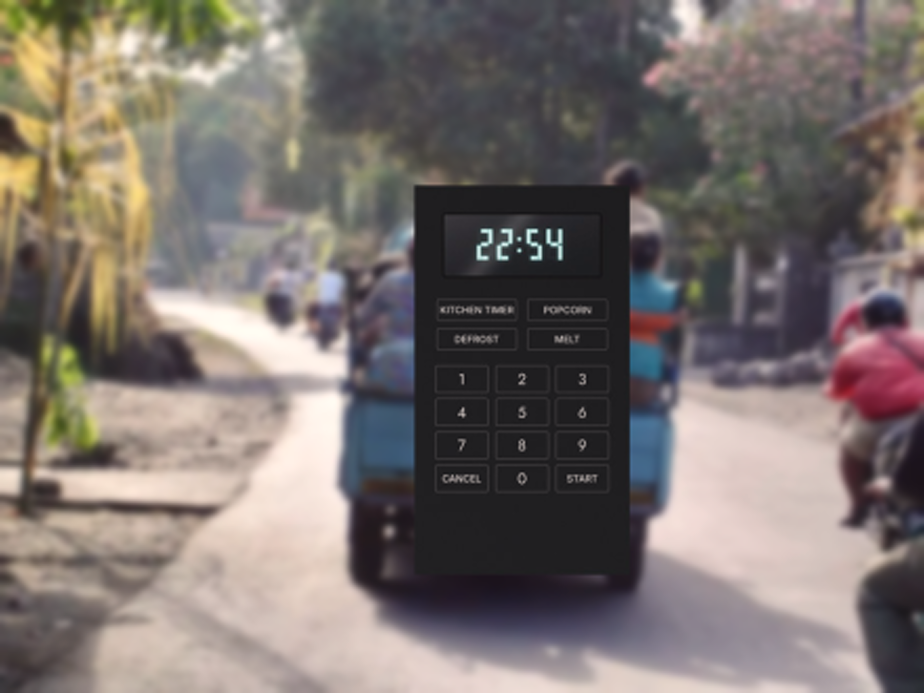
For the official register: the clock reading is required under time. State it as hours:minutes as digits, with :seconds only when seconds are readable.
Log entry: 22:54
